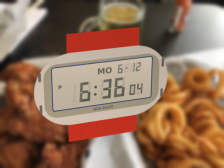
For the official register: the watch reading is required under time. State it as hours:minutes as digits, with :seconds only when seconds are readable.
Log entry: 6:36:04
